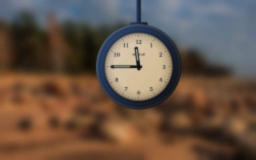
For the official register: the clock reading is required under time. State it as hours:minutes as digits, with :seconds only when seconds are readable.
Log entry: 11:45
